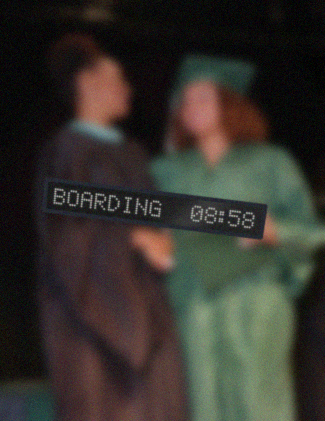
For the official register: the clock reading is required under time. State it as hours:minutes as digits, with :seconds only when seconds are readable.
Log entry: 8:58
